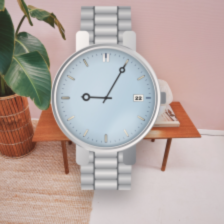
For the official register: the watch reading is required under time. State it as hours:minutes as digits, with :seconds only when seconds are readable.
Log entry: 9:05
